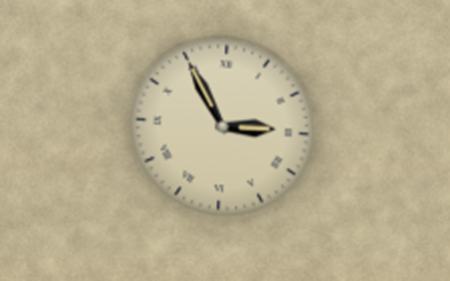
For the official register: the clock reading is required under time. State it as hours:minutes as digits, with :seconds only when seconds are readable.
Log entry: 2:55
